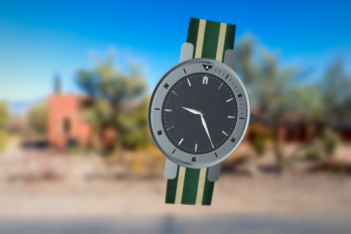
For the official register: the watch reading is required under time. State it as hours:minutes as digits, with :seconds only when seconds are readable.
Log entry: 9:25
